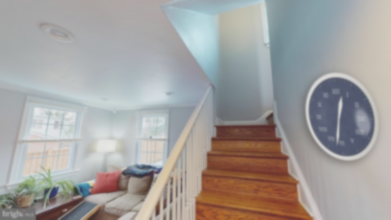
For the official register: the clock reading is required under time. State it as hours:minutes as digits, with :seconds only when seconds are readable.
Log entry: 12:32
